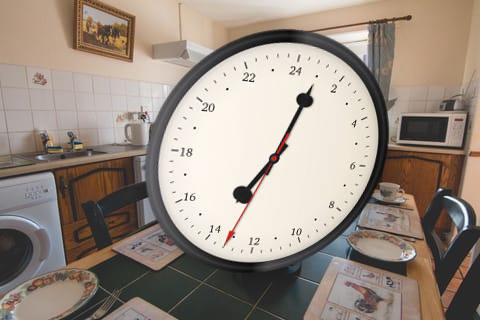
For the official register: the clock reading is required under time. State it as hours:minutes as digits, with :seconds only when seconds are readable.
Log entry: 14:02:33
